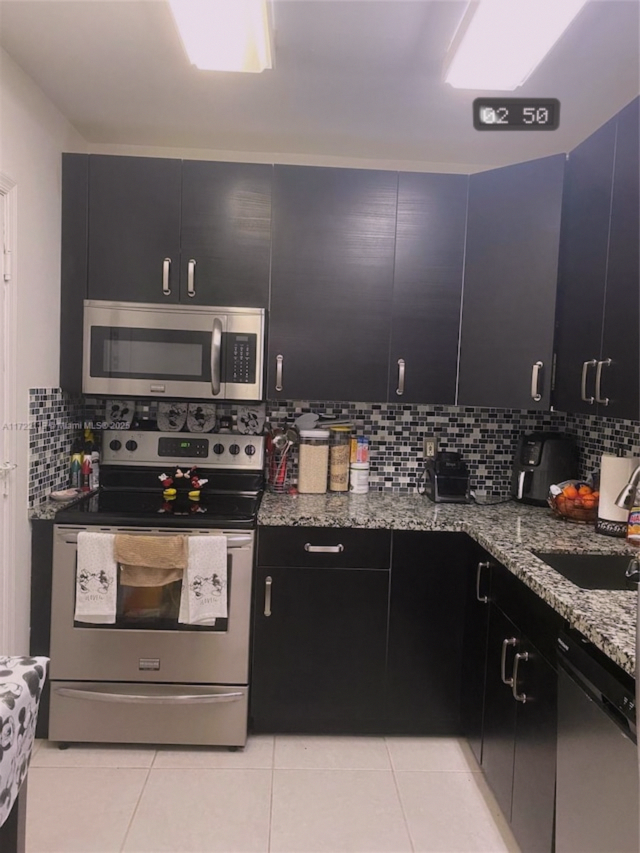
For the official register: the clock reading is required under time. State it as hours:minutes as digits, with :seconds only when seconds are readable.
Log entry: 2:50
